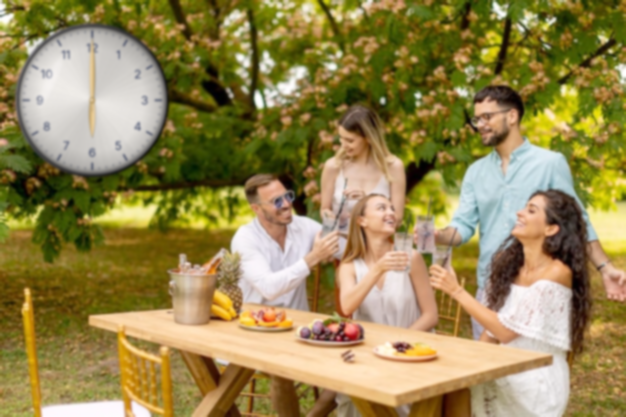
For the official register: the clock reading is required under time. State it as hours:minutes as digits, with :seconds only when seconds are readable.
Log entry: 6:00
